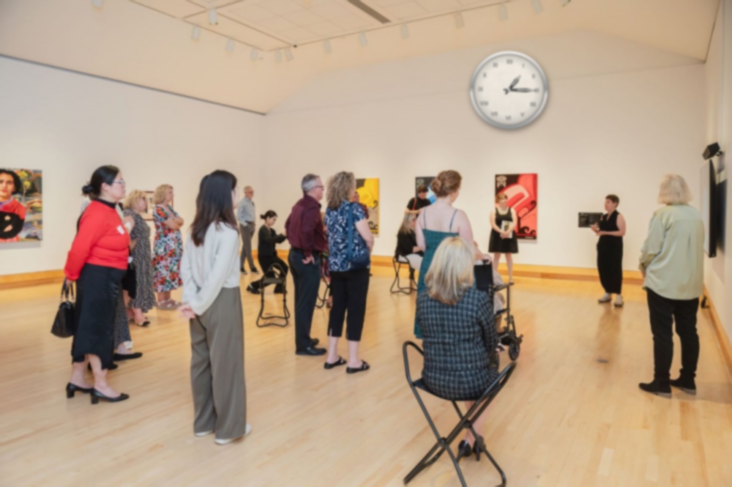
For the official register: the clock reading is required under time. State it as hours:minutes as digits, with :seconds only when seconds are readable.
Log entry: 1:15
